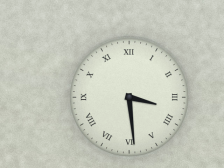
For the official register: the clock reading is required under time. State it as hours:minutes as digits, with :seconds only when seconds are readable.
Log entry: 3:29
